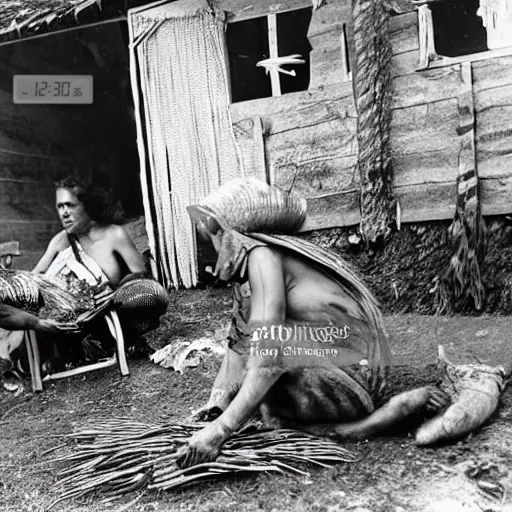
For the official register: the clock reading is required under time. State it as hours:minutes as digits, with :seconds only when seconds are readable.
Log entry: 12:30
